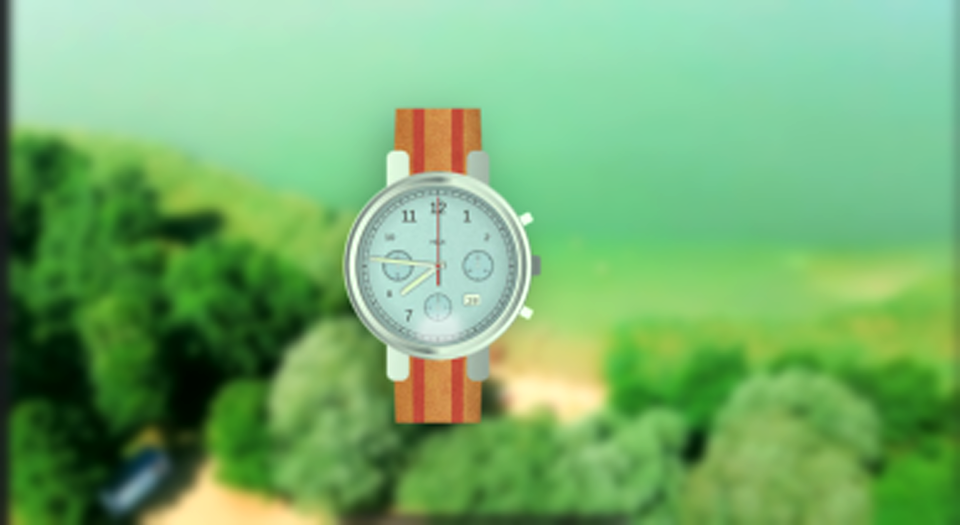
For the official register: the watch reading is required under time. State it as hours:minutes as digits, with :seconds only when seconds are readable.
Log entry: 7:46
